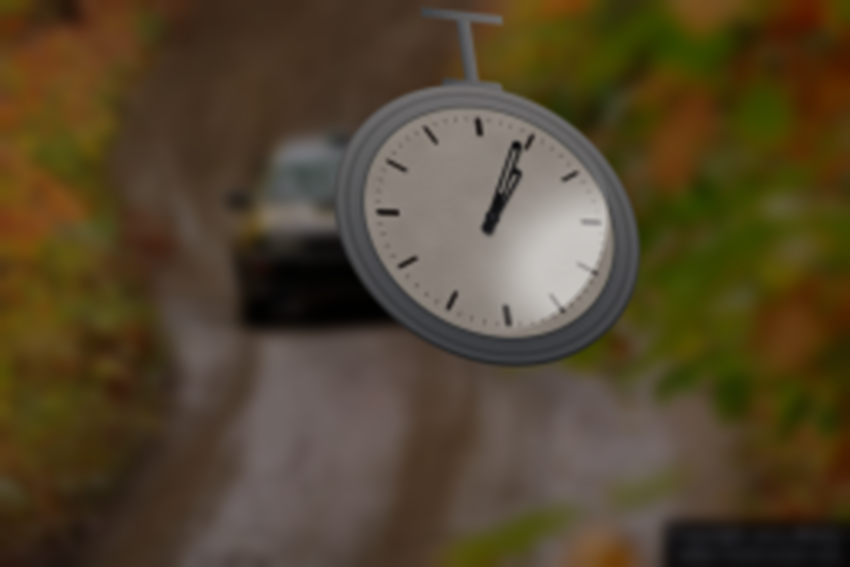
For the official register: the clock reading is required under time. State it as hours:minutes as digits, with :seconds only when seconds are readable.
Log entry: 1:04
